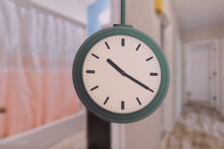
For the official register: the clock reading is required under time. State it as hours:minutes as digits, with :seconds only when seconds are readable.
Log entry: 10:20
